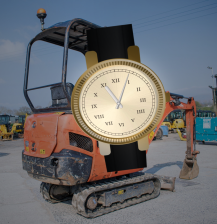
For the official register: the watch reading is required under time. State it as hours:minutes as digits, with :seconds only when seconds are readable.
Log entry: 11:04
